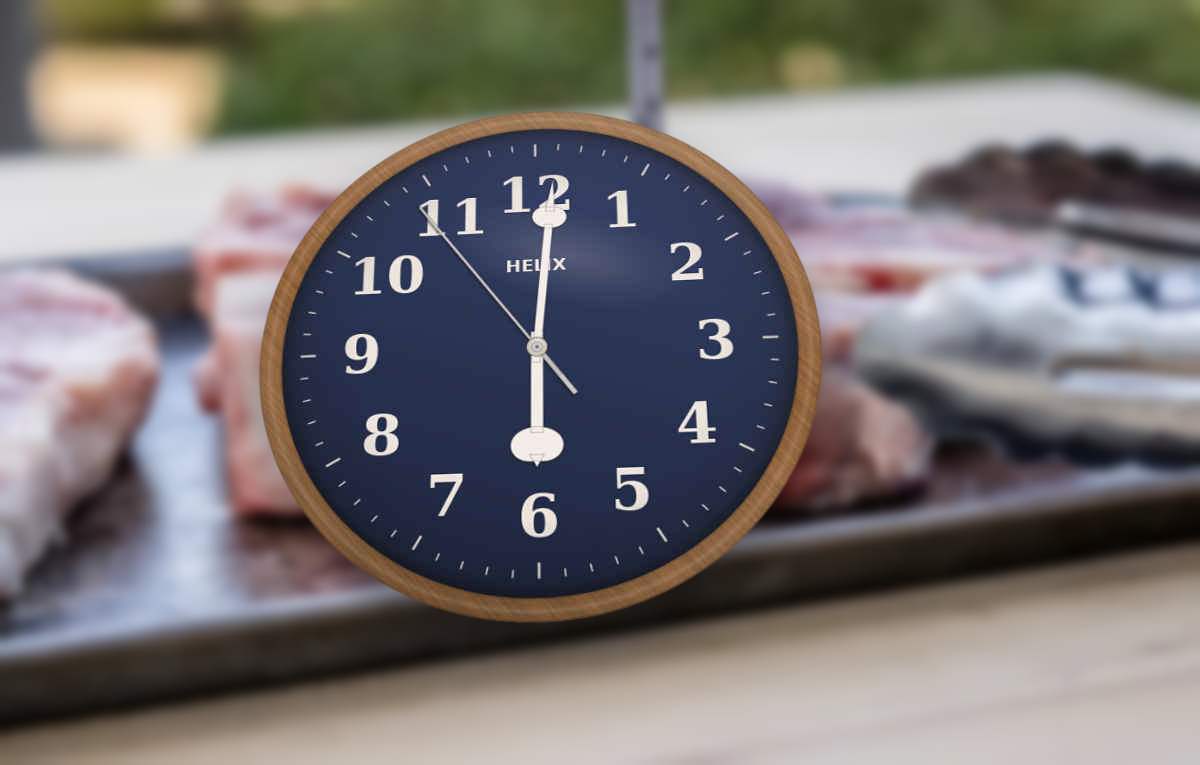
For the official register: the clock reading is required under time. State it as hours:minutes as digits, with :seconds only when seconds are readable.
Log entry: 6:00:54
